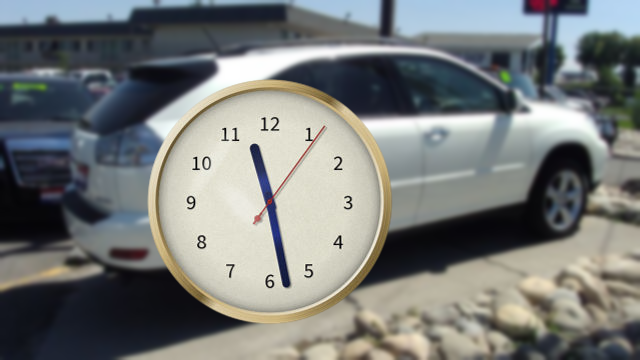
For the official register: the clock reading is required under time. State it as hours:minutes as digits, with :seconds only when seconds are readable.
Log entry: 11:28:06
